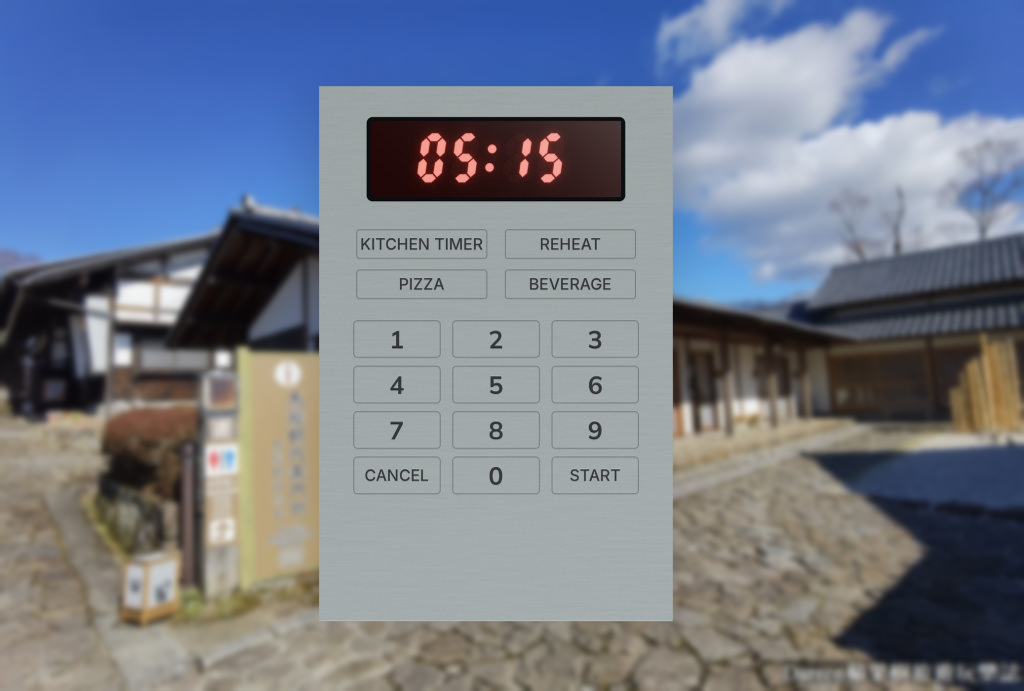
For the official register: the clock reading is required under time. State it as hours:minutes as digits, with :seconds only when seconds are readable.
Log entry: 5:15
